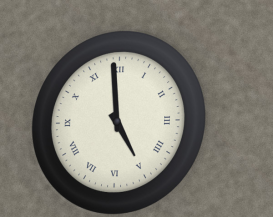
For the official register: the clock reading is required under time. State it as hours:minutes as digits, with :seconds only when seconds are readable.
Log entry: 4:59
